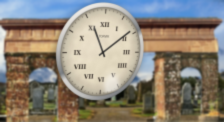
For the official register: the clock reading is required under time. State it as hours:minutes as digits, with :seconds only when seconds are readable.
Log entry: 11:09
